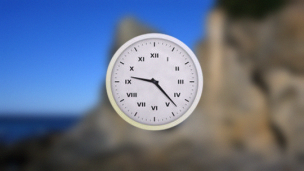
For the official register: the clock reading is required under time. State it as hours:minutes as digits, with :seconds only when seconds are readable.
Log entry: 9:23
